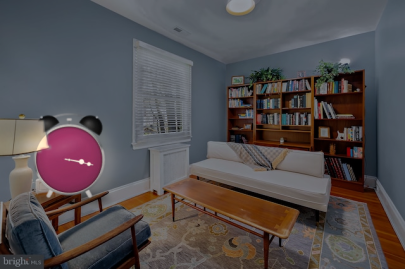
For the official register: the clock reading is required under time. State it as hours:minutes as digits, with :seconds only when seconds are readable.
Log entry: 3:17
